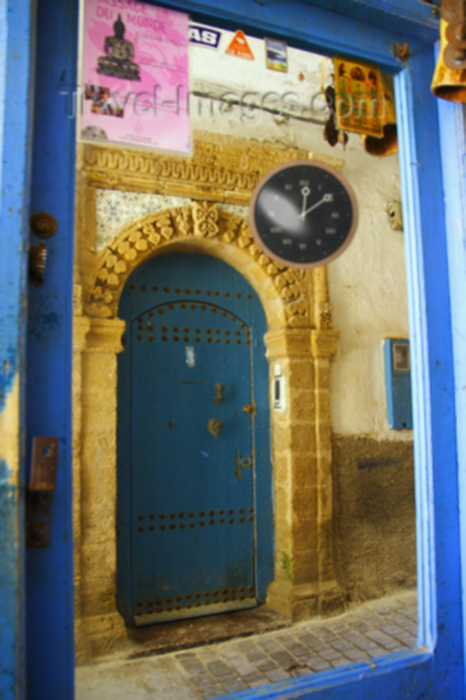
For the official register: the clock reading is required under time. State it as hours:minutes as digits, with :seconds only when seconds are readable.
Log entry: 12:09
